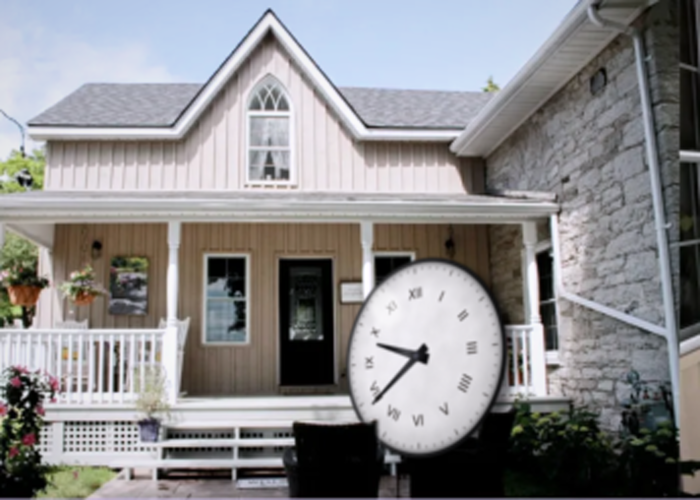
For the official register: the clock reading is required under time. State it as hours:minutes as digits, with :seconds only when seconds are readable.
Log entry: 9:39
